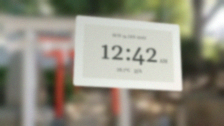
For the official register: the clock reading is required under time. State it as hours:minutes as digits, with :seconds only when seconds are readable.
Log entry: 12:42
